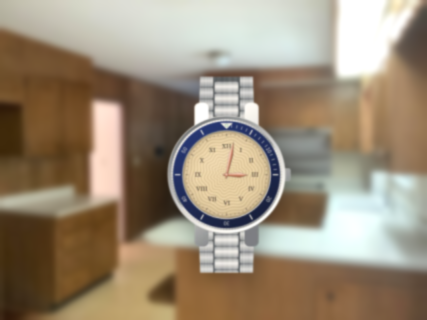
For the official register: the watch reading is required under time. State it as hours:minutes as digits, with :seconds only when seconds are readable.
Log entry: 3:02
